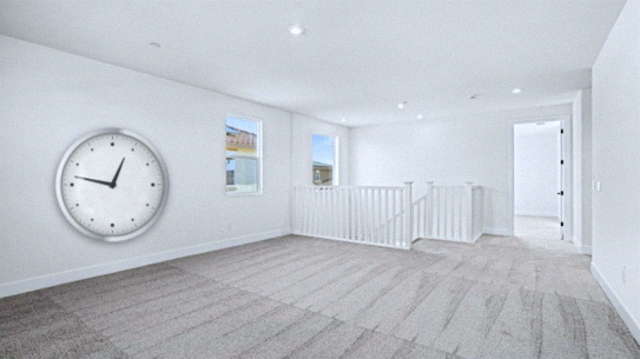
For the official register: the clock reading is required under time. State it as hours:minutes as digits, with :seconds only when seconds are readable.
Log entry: 12:47
